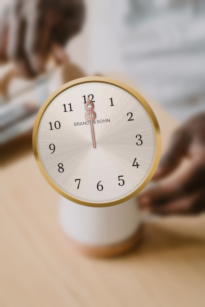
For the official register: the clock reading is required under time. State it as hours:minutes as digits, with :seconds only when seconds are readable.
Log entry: 12:00
